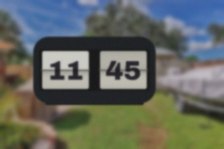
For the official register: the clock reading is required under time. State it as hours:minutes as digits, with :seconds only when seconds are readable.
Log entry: 11:45
